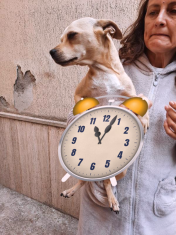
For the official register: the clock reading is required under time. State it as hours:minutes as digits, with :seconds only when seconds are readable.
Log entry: 11:03
